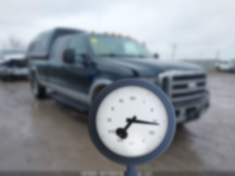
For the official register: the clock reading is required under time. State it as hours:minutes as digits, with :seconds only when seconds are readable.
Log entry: 7:16
